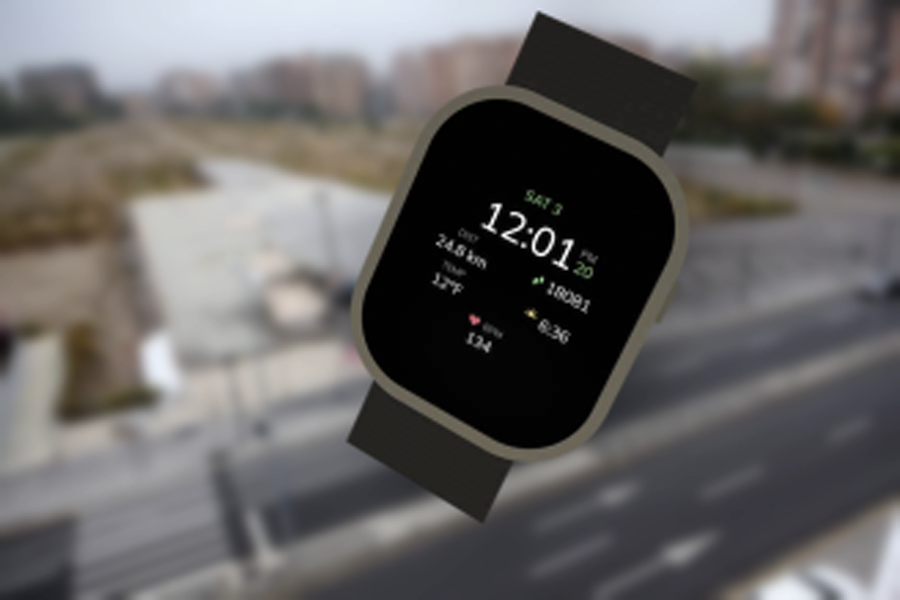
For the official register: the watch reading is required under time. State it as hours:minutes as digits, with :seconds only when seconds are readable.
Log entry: 12:01
